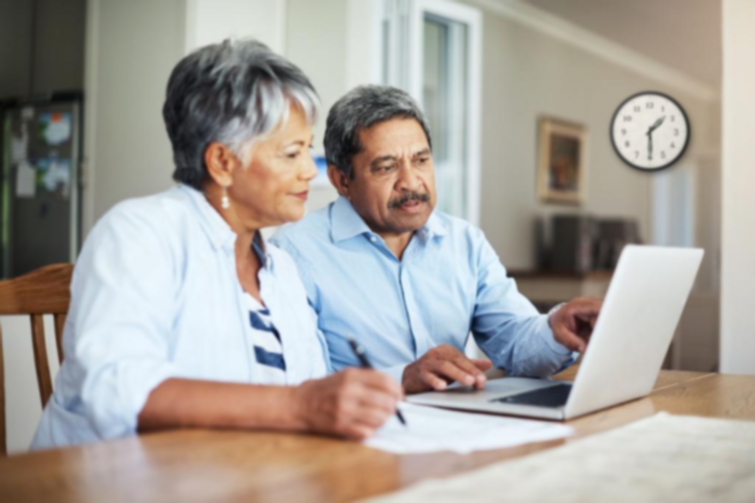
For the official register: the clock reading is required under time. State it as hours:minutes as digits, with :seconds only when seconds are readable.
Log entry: 1:30
